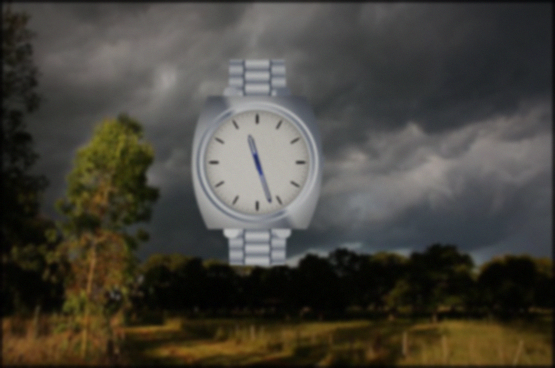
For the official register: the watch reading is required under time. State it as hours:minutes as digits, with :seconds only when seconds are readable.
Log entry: 11:27
